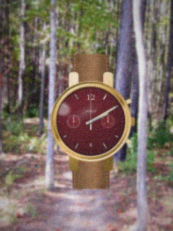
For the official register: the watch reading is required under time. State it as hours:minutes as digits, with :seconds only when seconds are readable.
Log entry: 2:10
